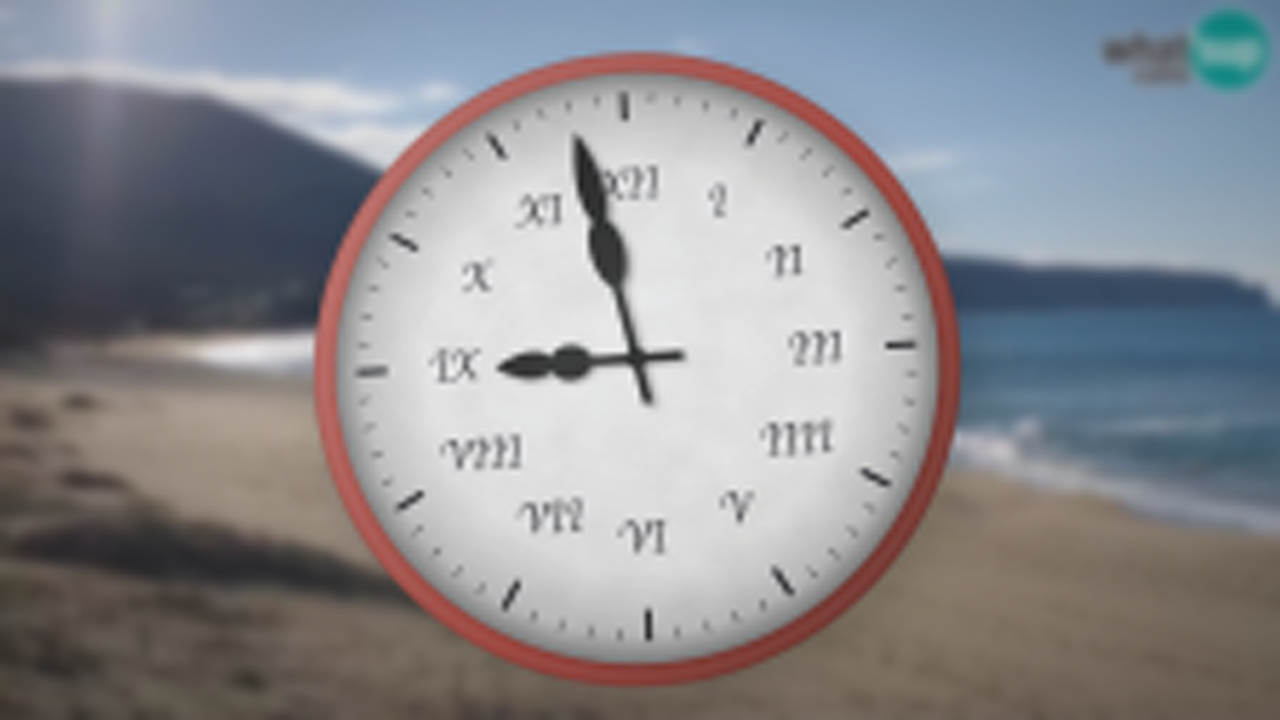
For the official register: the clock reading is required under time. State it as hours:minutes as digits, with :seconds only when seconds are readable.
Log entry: 8:58
